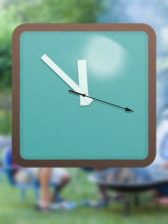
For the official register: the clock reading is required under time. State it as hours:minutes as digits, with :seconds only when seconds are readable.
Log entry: 11:52:18
